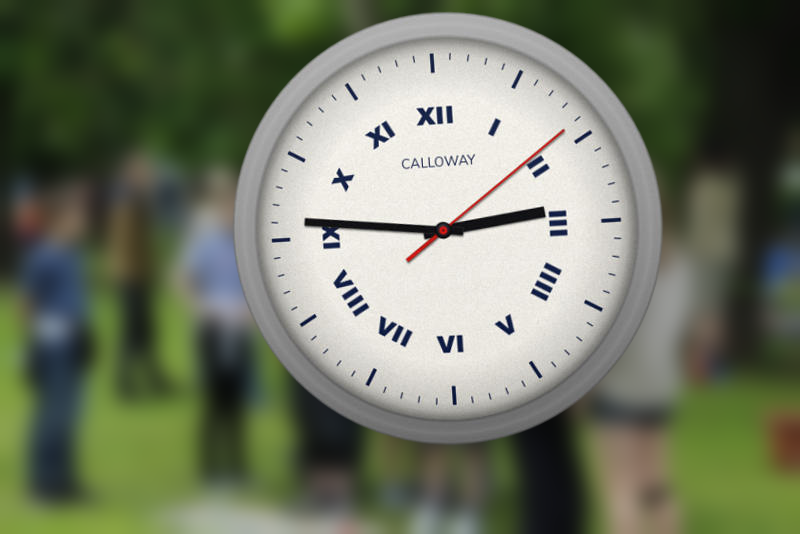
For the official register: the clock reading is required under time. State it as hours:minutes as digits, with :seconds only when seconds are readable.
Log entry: 2:46:09
